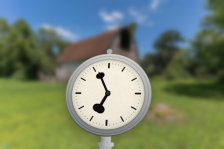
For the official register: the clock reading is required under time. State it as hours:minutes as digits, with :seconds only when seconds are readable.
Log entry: 6:56
